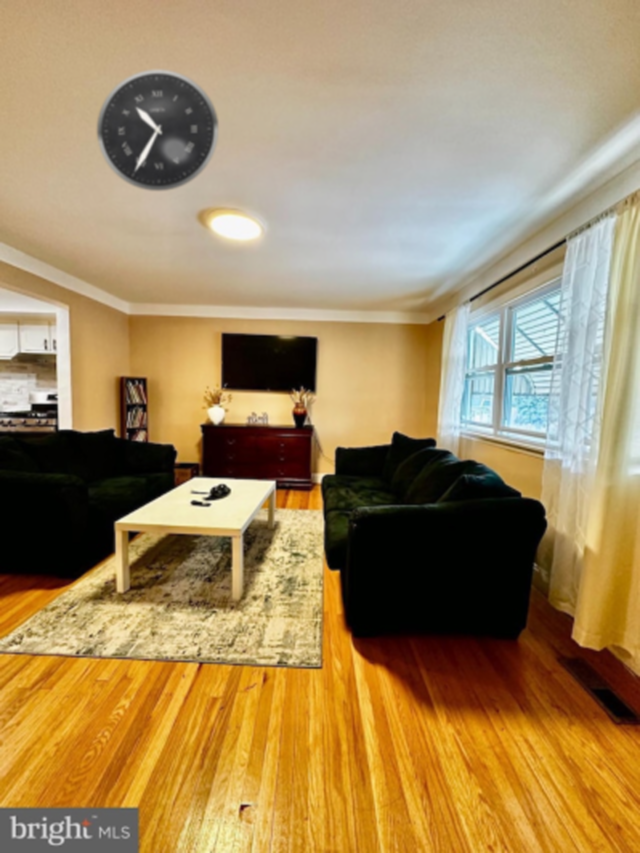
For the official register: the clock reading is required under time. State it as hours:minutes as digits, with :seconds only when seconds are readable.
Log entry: 10:35
